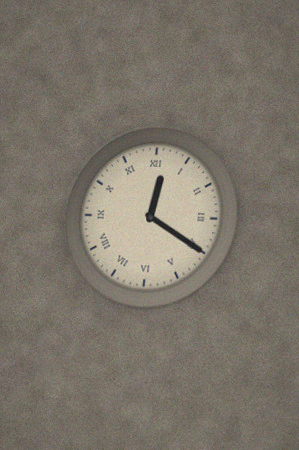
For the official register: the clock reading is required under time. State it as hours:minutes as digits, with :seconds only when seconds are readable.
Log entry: 12:20
